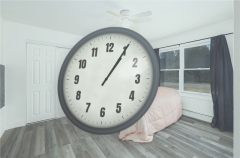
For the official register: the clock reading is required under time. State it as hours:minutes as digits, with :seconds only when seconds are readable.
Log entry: 1:05
